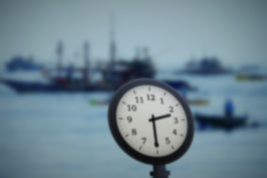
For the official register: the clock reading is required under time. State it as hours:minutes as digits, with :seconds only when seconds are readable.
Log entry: 2:30
